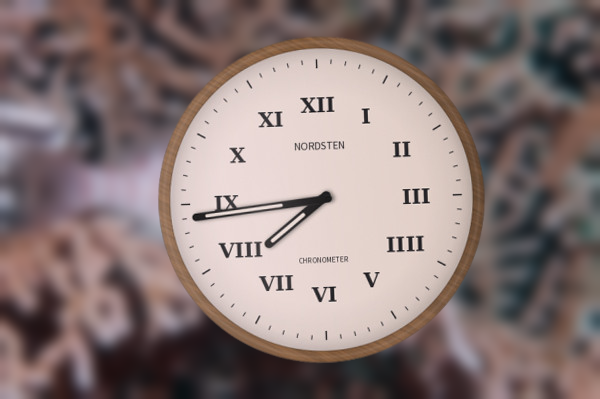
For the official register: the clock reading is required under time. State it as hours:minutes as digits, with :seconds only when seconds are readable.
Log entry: 7:44
